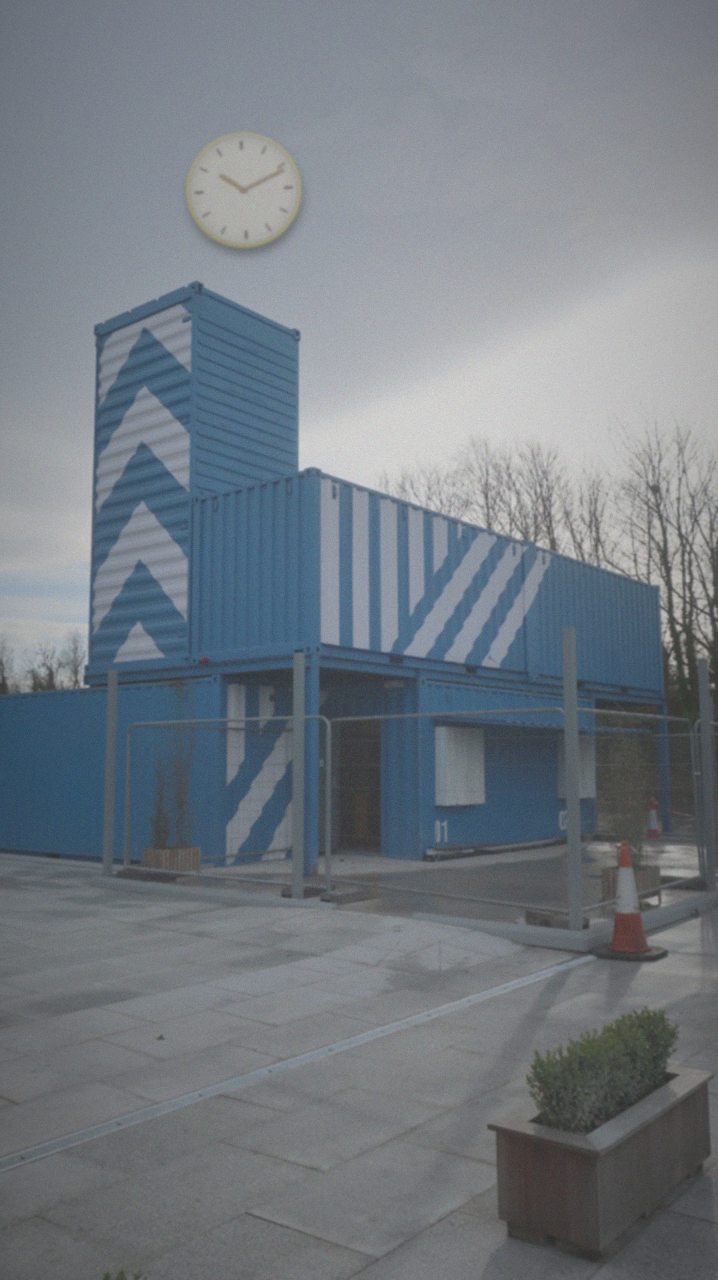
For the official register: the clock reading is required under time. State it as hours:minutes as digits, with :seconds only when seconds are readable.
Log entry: 10:11
